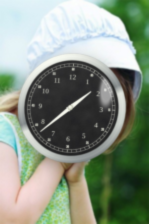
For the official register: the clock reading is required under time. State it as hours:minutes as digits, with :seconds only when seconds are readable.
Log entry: 1:38
